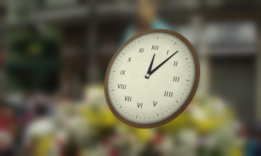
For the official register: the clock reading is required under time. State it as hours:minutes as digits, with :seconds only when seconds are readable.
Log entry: 12:07
